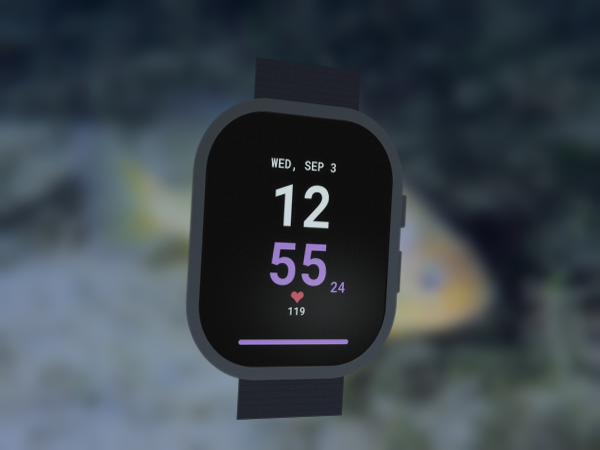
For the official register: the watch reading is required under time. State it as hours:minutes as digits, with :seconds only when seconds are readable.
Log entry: 12:55:24
